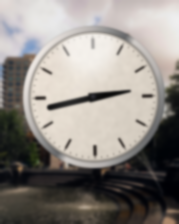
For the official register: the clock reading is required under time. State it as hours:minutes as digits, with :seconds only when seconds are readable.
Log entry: 2:43
